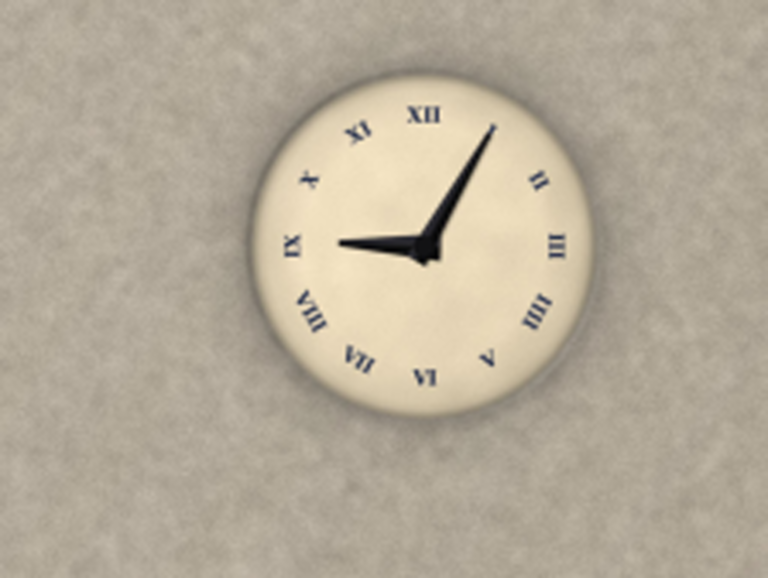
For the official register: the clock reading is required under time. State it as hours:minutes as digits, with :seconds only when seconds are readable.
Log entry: 9:05
